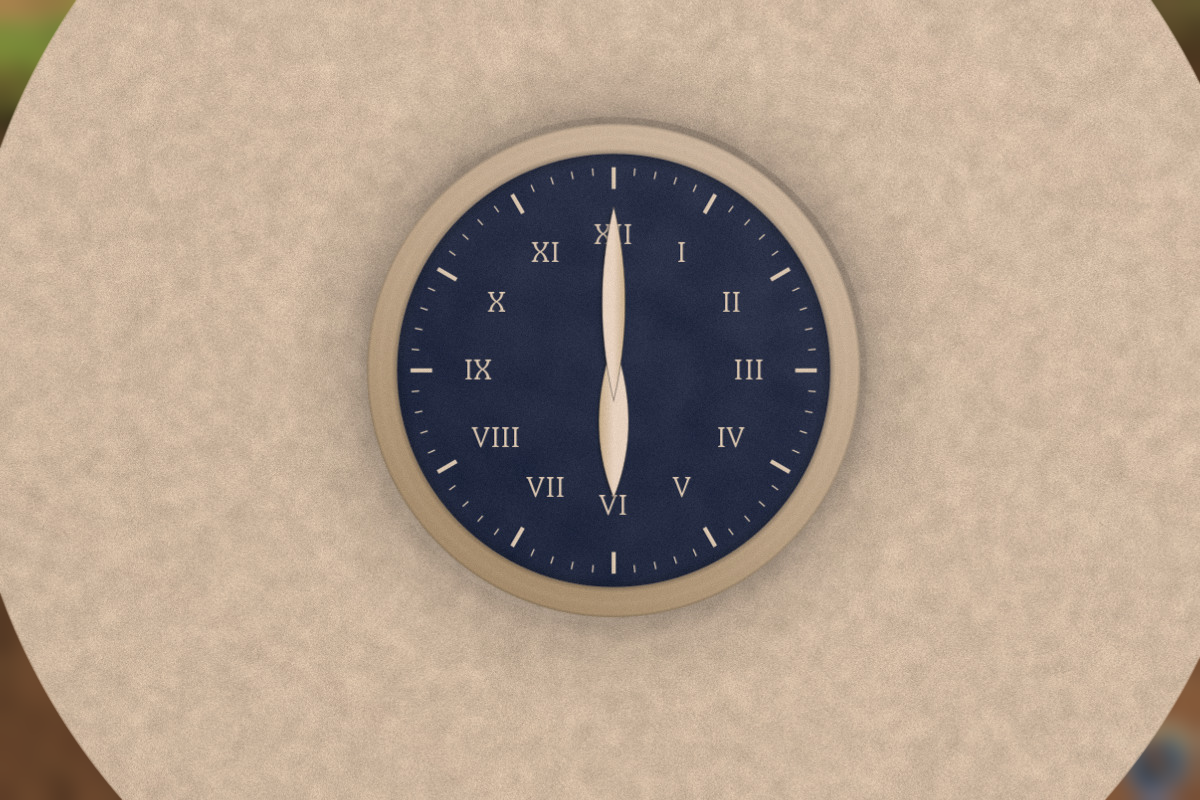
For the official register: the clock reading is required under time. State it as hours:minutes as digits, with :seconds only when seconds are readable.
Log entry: 6:00
